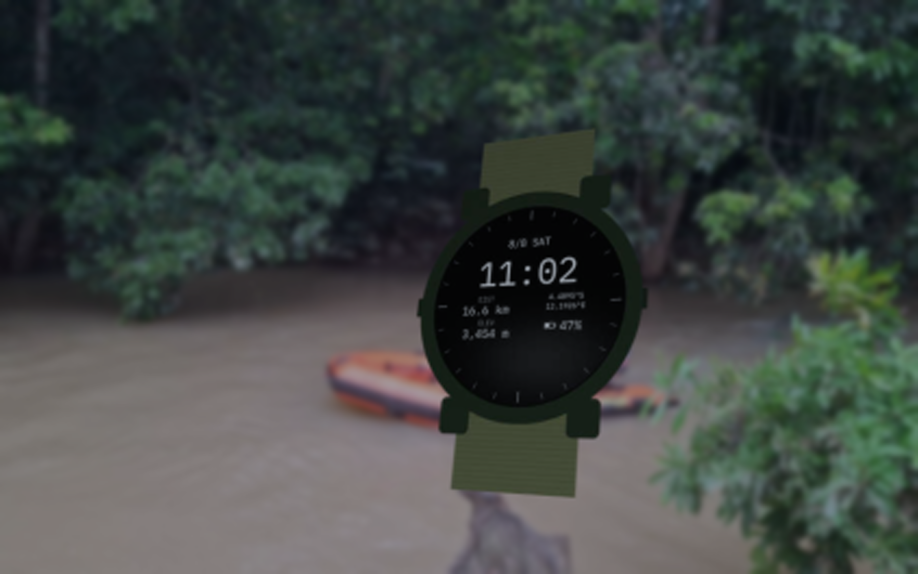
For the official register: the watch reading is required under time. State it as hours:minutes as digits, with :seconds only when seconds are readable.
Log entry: 11:02
